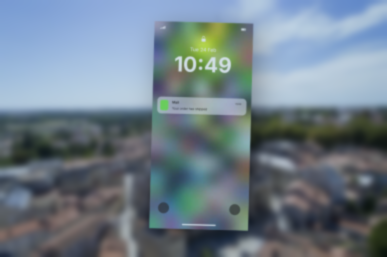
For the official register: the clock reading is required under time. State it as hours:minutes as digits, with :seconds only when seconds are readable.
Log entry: 10:49
